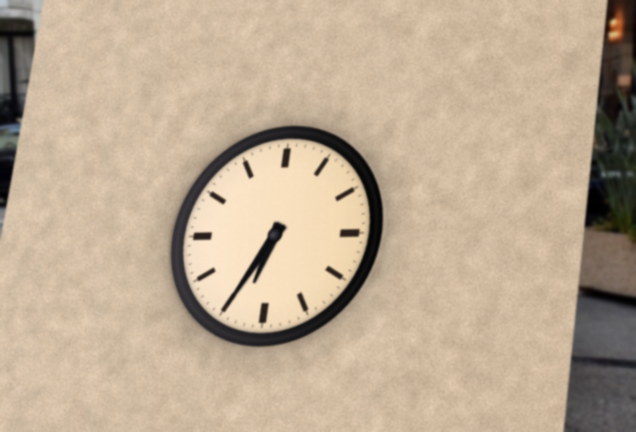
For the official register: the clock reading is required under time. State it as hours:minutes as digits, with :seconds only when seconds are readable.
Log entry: 6:35
